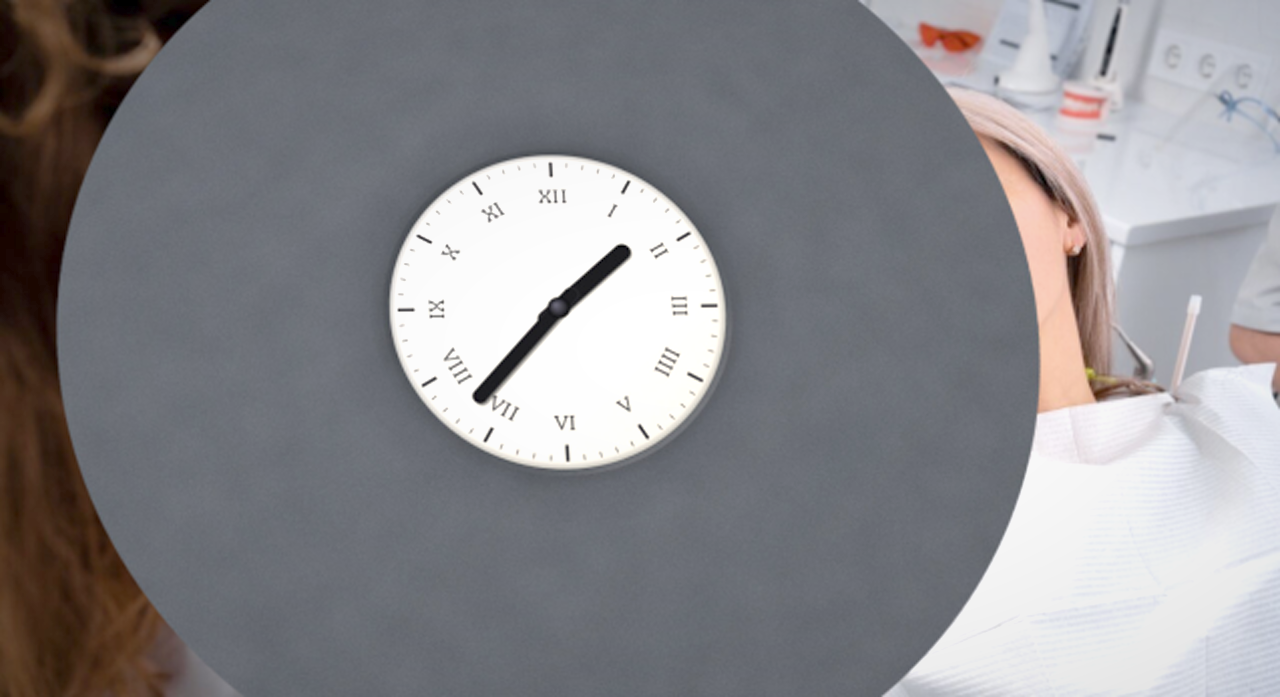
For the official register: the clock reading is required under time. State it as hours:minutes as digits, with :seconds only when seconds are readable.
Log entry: 1:37
